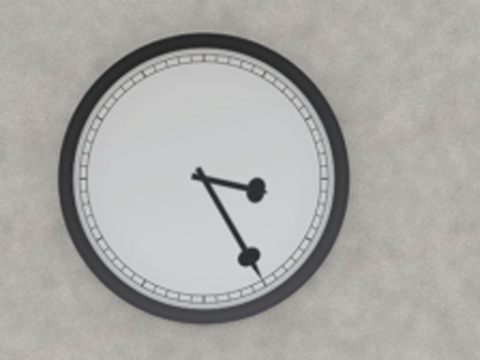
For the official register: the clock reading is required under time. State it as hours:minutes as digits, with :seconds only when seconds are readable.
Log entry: 3:25
